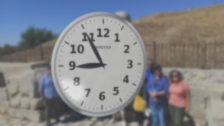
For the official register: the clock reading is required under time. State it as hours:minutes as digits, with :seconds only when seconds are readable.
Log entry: 8:55
